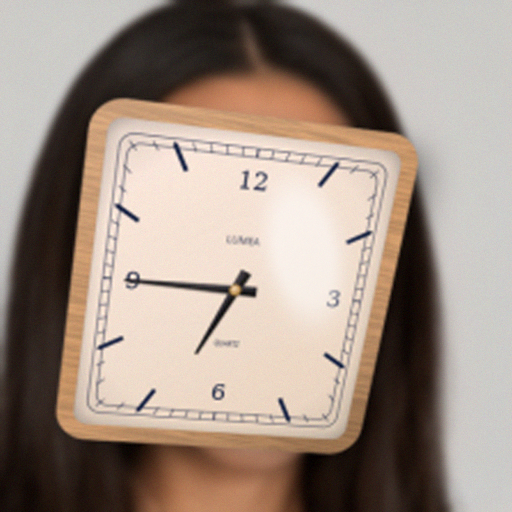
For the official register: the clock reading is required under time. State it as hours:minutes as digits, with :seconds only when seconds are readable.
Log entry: 6:45
